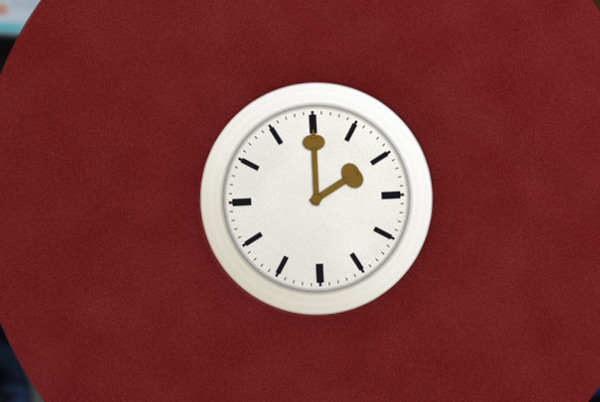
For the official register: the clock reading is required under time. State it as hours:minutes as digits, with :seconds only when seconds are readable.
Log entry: 2:00
